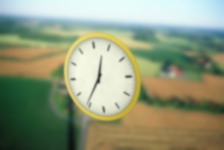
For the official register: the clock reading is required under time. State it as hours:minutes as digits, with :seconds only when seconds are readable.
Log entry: 12:36
